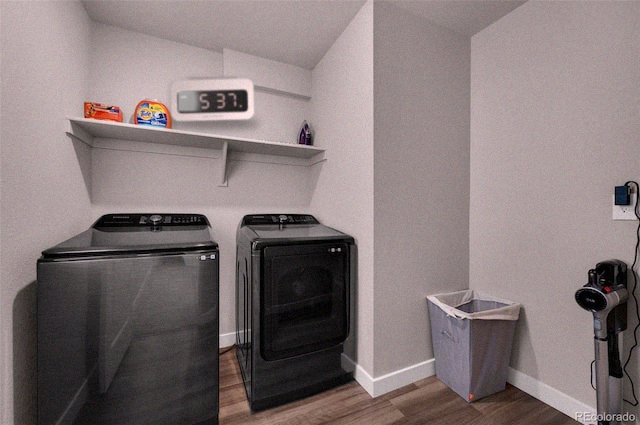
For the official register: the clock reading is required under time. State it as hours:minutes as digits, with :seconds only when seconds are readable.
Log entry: 5:37
